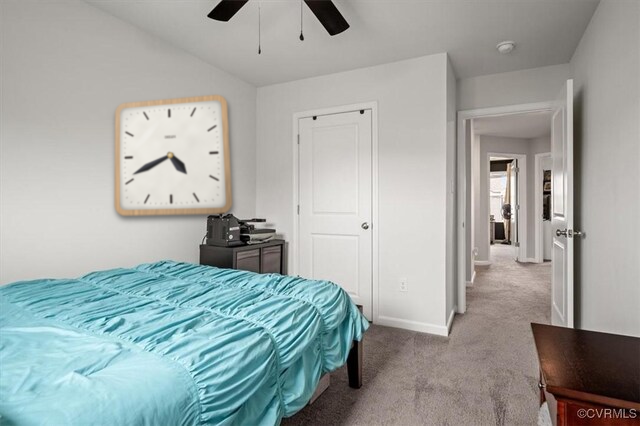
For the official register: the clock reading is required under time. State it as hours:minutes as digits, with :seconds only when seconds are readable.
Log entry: 4:41
